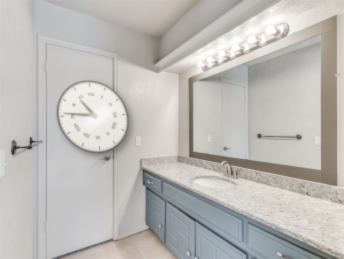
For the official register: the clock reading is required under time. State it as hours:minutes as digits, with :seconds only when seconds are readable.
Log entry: 10:46
